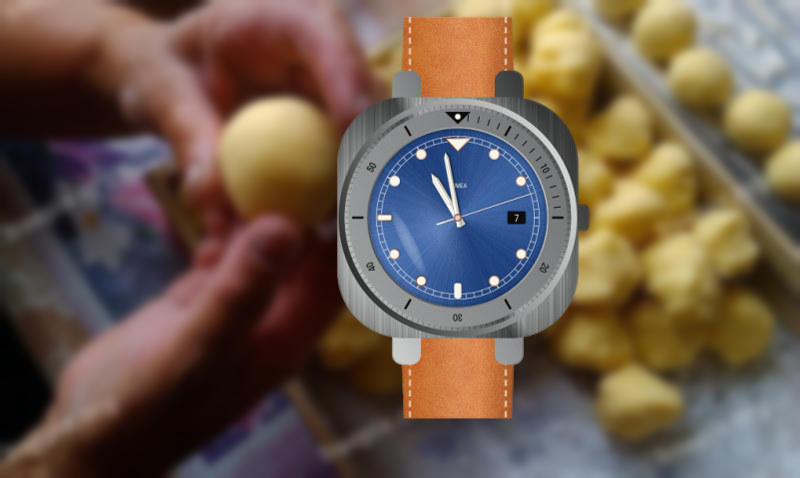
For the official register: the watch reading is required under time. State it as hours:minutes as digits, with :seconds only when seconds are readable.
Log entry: 10:58:12
